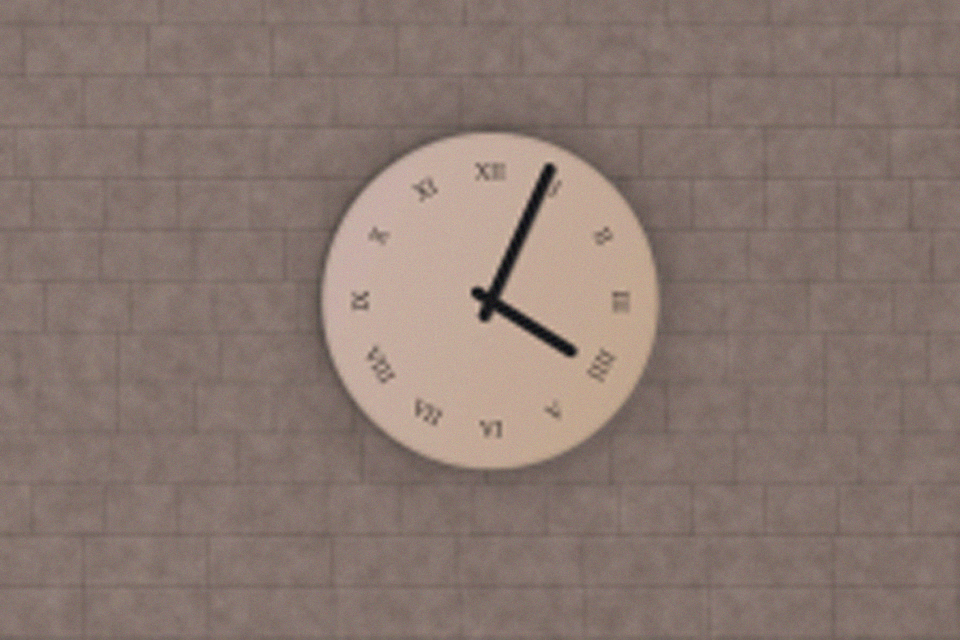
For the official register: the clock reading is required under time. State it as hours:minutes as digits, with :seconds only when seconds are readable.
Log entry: 4:04
